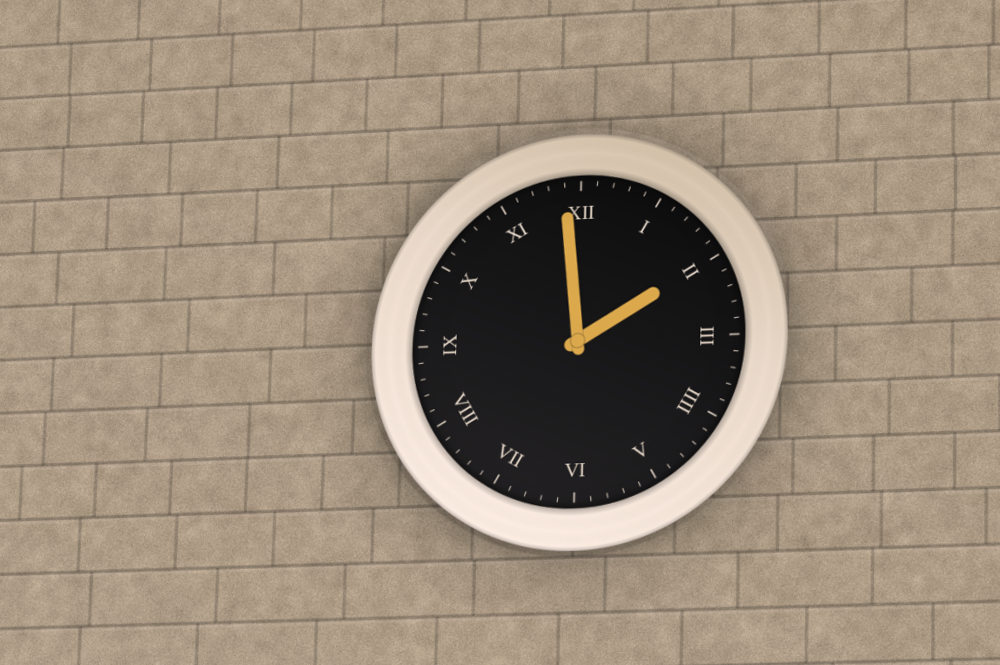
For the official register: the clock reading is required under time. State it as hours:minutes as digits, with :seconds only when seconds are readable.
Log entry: 1:59
